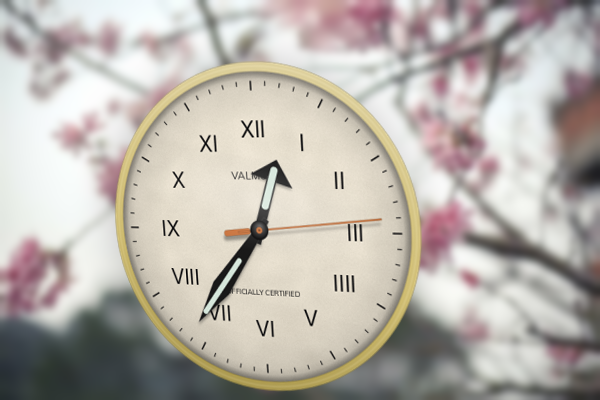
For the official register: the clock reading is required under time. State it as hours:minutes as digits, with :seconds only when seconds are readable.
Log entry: 12:36:14
